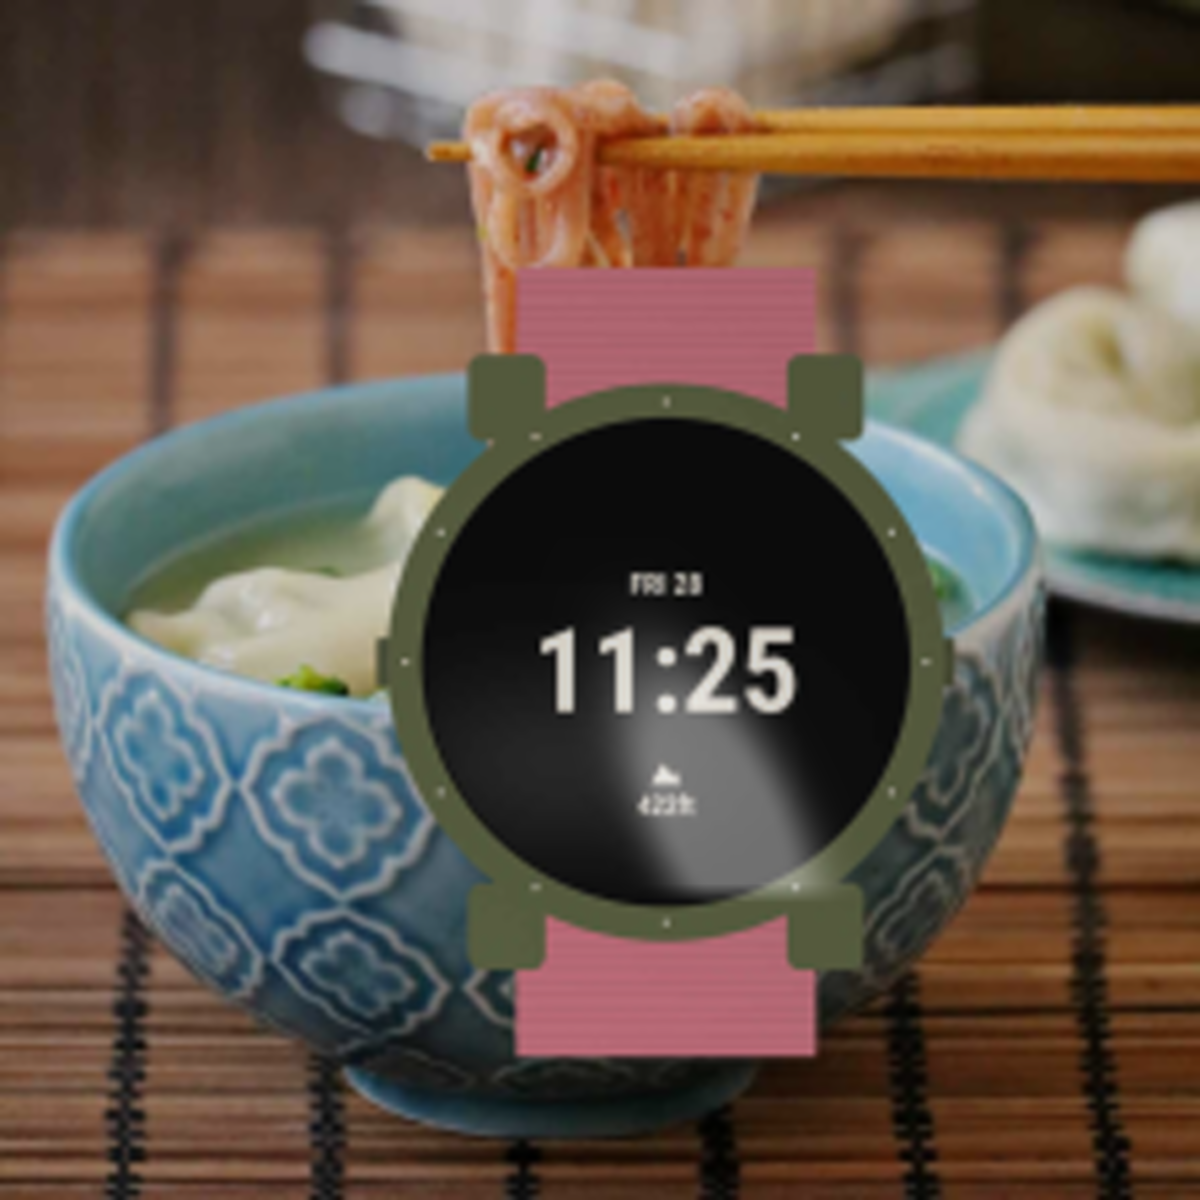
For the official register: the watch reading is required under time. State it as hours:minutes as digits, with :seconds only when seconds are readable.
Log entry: 11:25
